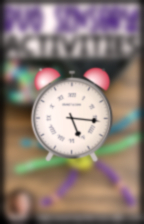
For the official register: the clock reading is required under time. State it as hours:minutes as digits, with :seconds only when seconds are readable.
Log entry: 5:16
